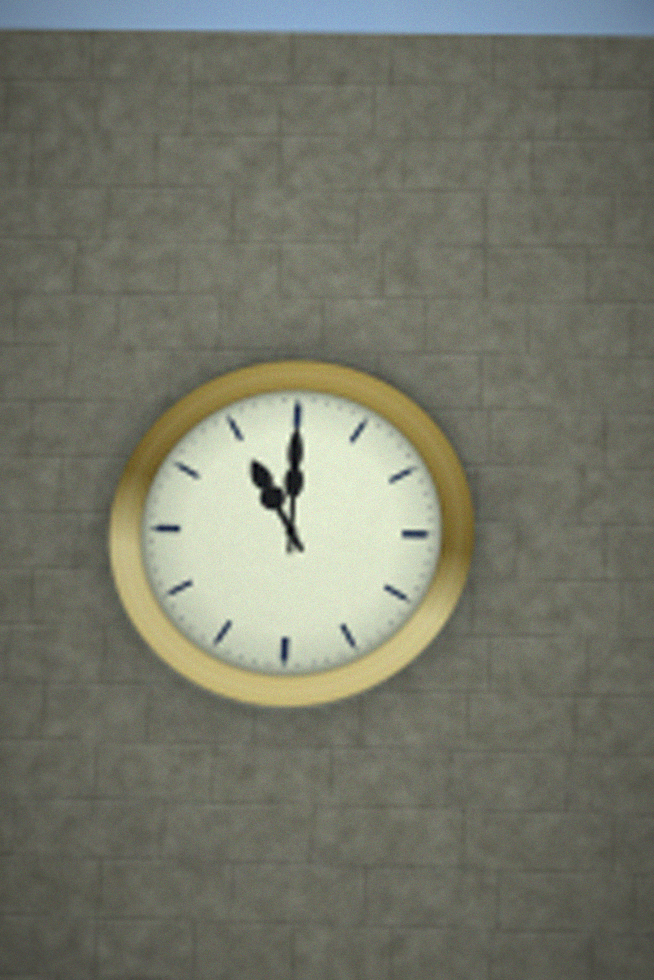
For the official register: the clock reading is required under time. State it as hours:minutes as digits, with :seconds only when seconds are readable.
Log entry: 11:00
